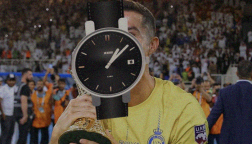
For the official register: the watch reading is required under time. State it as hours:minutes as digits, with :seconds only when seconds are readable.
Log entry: 1:08
